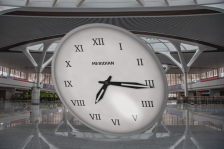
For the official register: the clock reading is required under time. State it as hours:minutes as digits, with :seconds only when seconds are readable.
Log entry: 7:16
